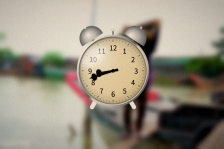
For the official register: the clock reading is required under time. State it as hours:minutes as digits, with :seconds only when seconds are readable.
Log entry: 8:42
